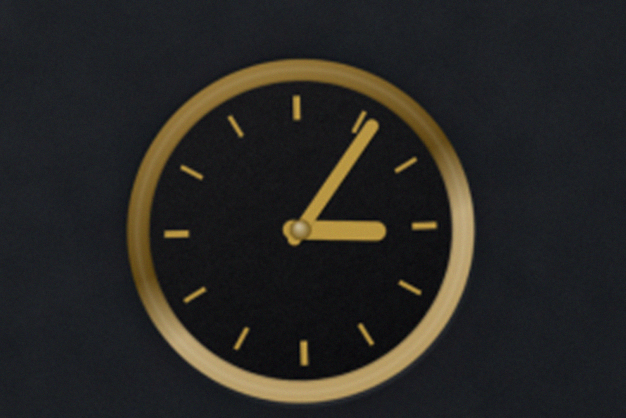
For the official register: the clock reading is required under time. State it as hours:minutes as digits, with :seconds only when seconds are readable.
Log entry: 3:06
